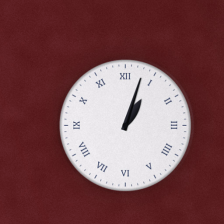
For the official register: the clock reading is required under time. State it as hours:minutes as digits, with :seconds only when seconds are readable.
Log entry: 1:03
